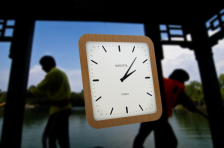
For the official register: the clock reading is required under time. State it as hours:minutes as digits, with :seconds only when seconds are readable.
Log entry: 2:07
